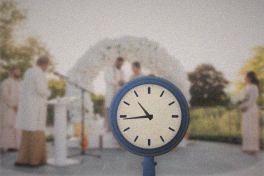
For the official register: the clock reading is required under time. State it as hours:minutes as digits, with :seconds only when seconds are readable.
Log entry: 10:44
